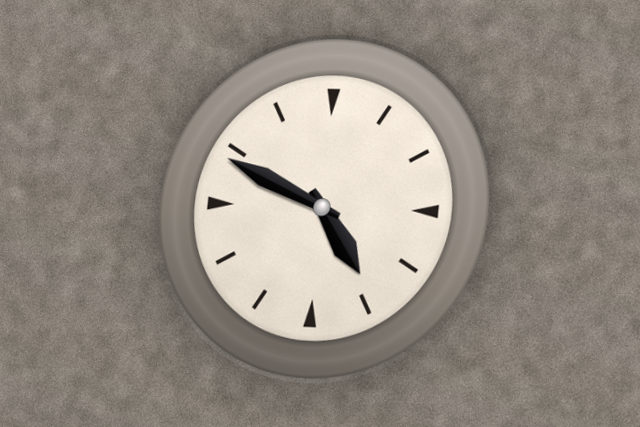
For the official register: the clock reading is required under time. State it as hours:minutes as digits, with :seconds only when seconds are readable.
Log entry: 4:49
